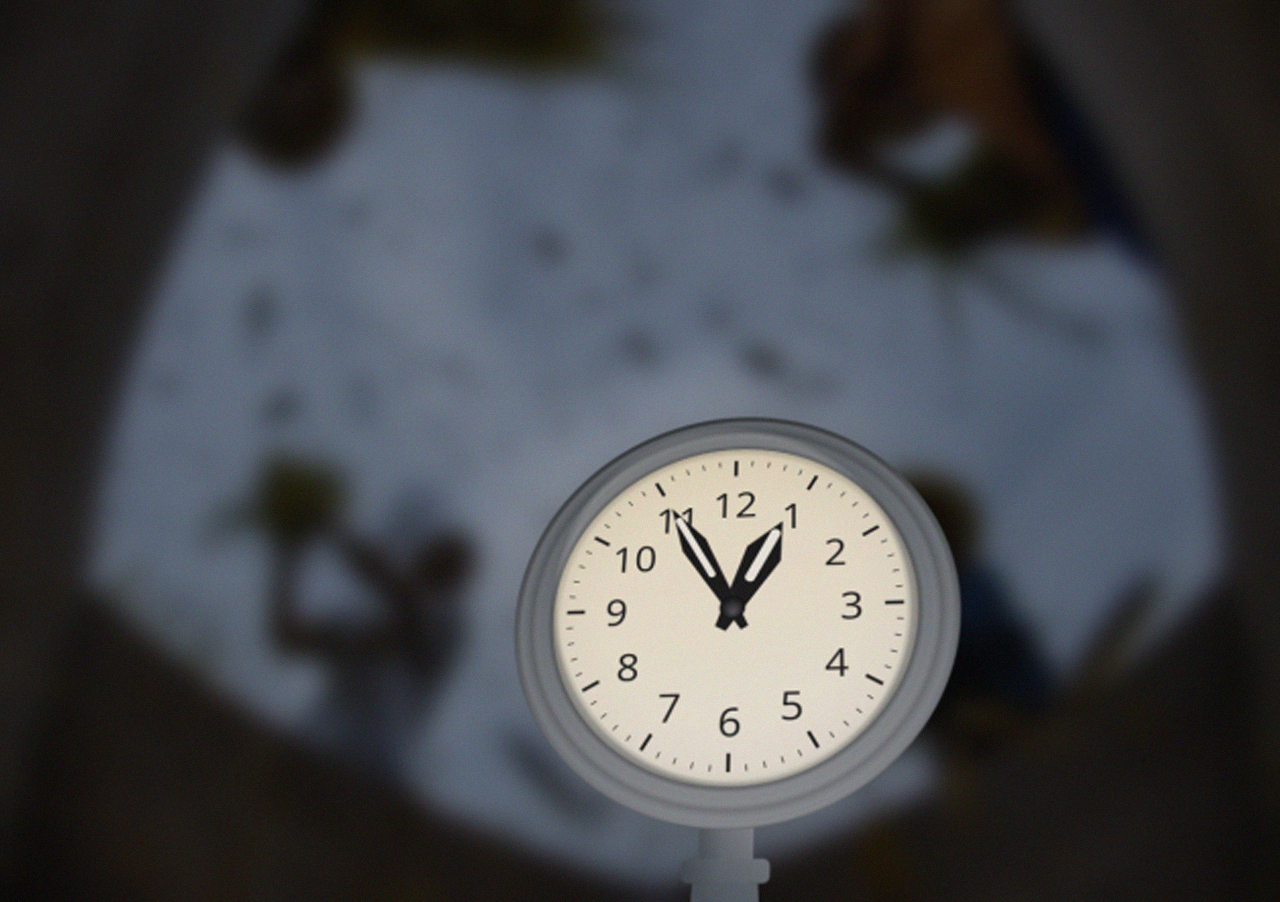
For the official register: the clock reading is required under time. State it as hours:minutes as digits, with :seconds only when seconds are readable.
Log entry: 12:55
